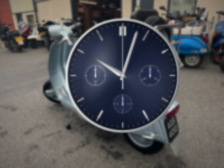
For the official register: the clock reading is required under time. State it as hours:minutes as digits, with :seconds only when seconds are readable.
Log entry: 10:03
